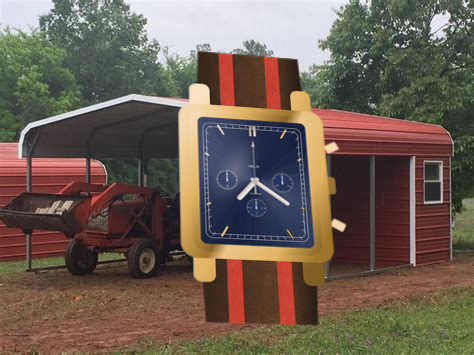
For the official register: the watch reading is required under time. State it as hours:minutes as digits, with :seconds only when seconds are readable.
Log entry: 7:21
